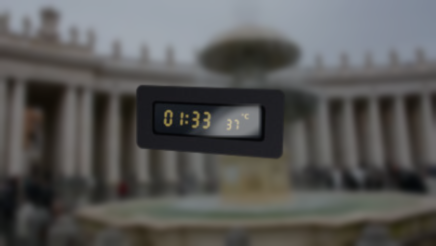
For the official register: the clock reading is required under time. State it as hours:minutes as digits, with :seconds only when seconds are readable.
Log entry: 1:33
